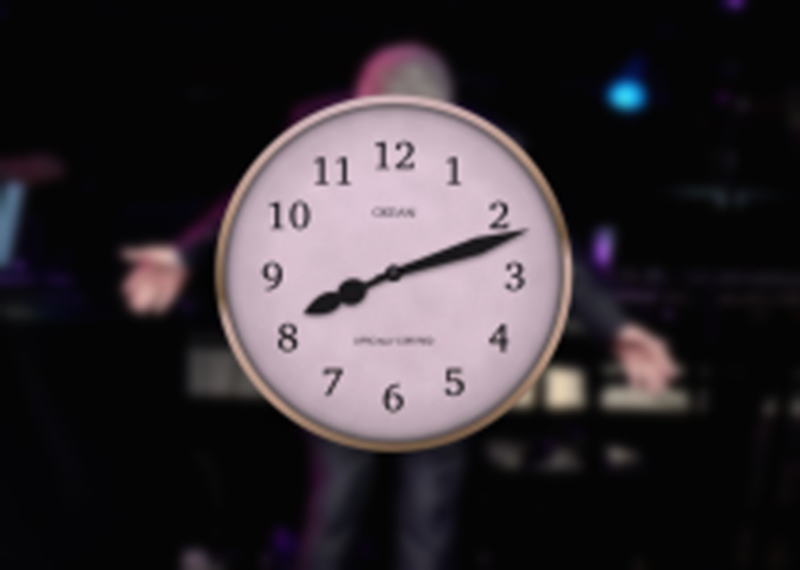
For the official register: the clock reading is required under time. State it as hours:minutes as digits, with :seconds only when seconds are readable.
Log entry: 8:12
